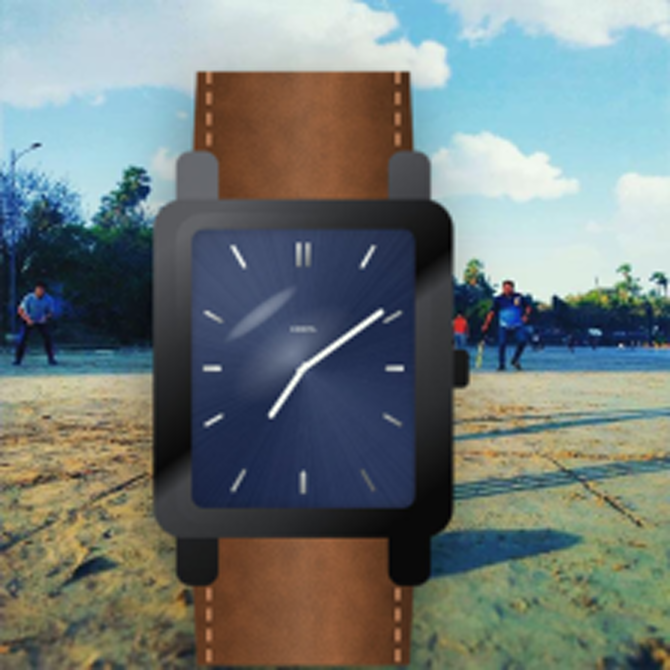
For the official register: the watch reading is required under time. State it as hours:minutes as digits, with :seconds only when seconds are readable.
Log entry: 7:09
